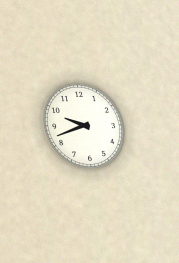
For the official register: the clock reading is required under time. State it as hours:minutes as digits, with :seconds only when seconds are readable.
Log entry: 9:42
